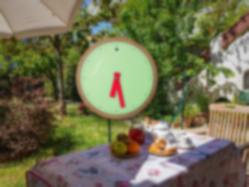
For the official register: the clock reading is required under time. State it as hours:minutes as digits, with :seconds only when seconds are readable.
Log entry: 6:28
